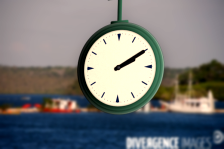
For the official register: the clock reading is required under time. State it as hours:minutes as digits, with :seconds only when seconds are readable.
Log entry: 2:10
